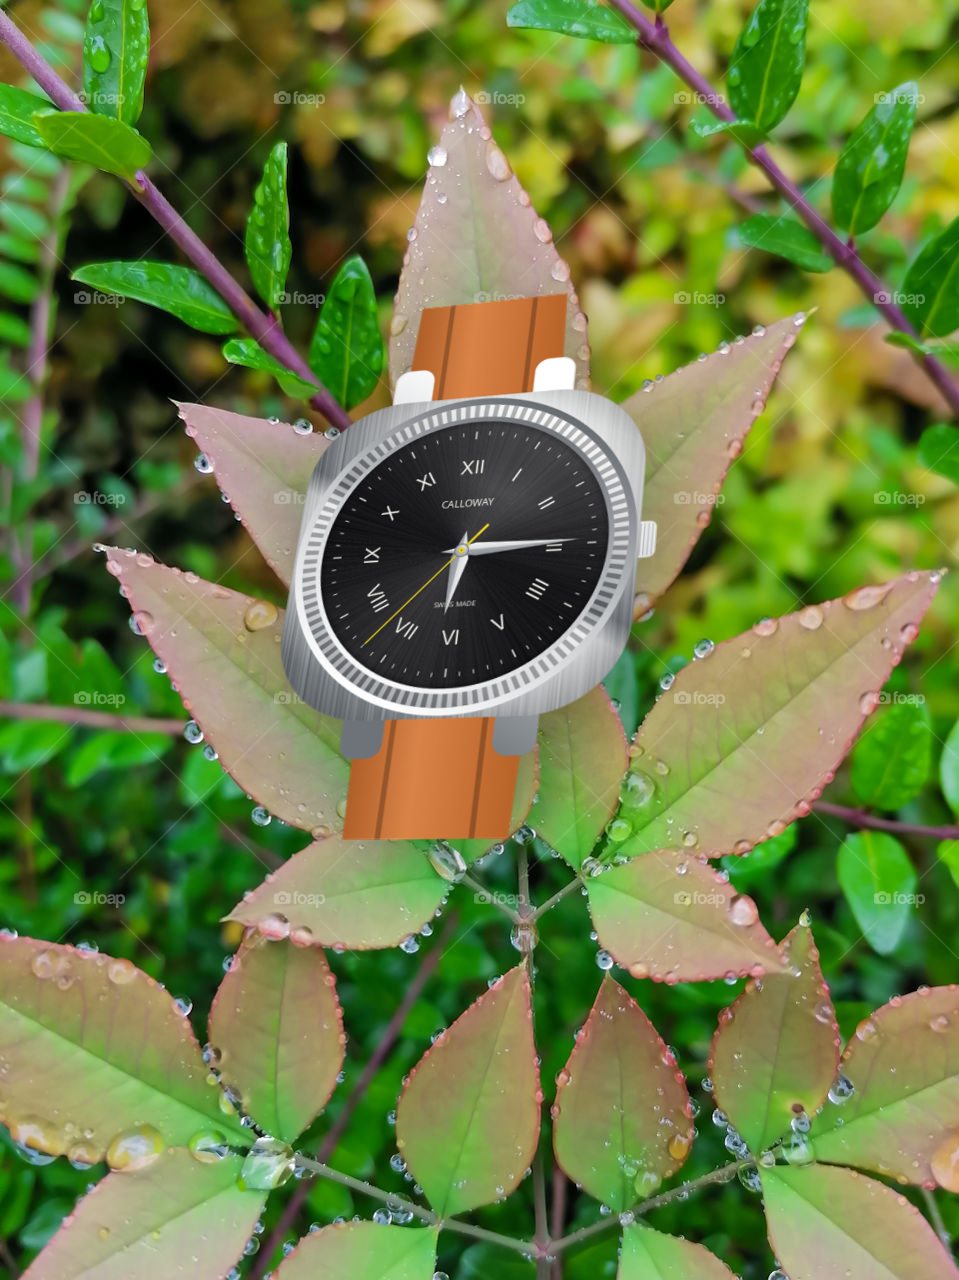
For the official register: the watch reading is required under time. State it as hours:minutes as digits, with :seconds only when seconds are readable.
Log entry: 6:14:37
